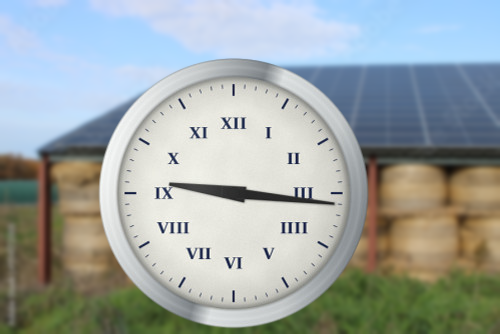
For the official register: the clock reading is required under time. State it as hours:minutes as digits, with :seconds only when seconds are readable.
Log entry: 9:16
